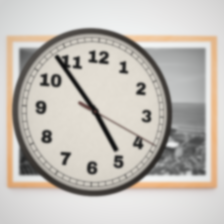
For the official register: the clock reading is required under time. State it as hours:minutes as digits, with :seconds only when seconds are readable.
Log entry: 4:53:19
